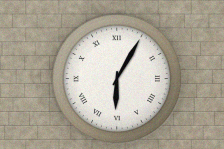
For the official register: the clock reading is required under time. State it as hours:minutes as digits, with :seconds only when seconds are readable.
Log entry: 6:05
